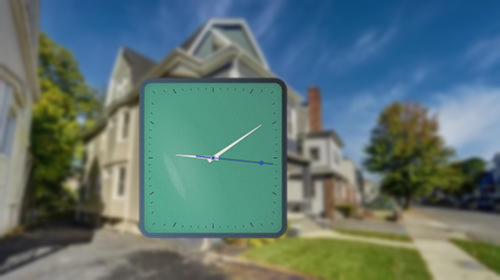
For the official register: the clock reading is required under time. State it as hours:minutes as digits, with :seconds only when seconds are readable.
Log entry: 9:09:16
